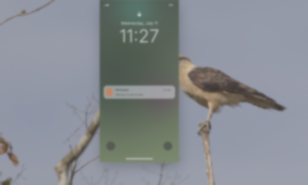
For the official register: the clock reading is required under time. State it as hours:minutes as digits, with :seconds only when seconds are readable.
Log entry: 11:27
